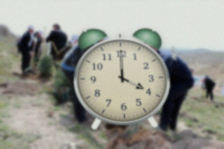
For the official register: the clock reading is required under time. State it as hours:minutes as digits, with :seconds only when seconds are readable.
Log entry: 4:00
